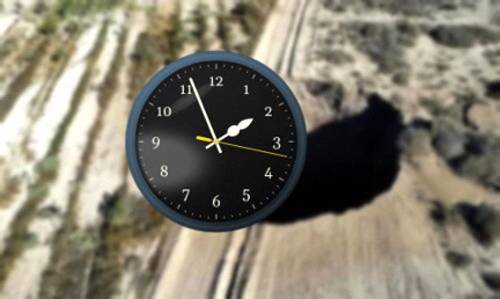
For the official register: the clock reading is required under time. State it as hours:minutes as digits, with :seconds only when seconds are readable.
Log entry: 1:56:17
